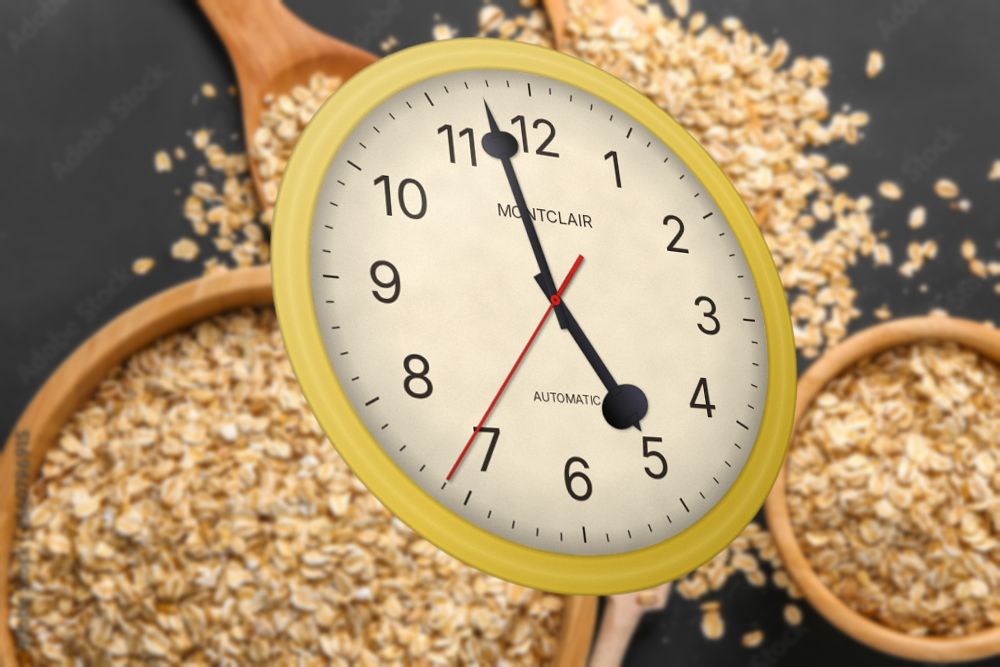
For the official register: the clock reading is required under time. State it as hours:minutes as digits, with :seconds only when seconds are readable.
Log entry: 4:57:36
